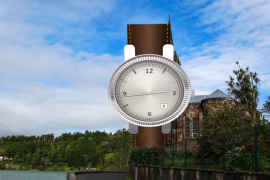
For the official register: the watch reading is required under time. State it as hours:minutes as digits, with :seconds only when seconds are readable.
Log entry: 2:44
